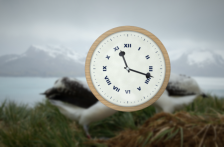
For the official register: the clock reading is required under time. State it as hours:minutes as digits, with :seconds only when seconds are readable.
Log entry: 11:18
